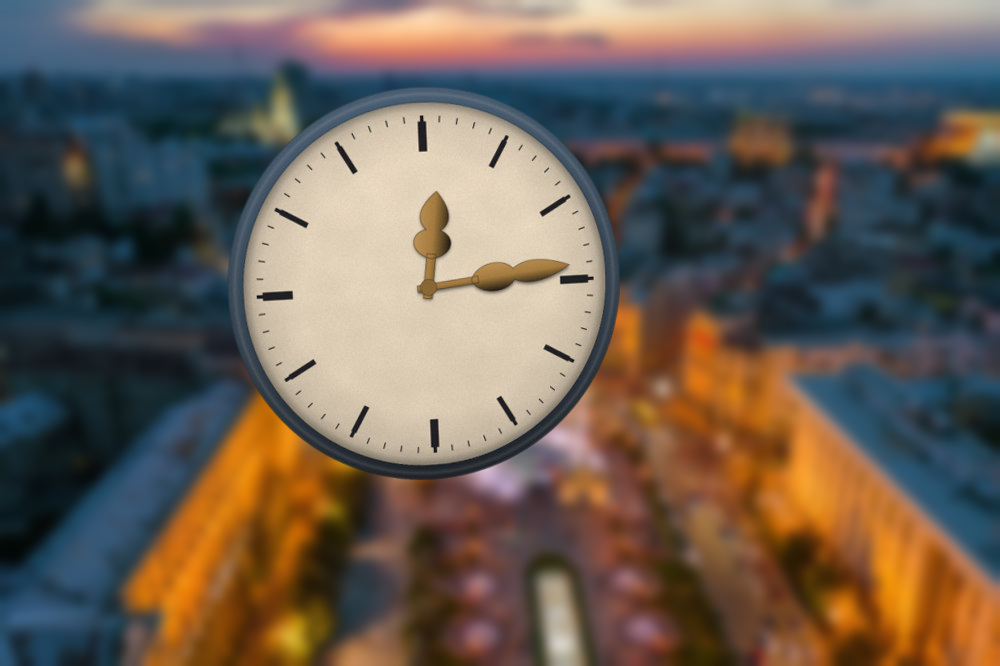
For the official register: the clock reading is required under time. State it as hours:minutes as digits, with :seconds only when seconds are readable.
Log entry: 12:14
